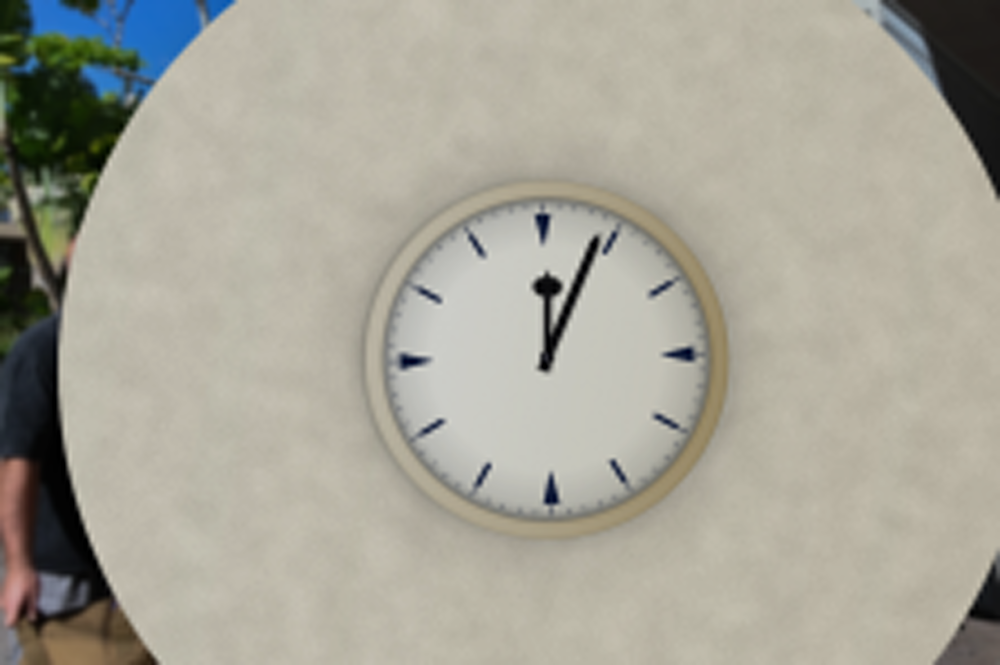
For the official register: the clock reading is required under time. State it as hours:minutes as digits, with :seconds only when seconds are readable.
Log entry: 12:04
